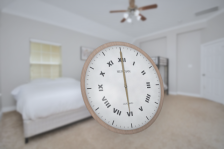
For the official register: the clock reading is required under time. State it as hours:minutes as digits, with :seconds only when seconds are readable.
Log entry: 6:00
